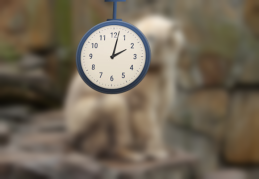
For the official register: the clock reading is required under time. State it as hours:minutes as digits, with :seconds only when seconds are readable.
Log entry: 2:02
